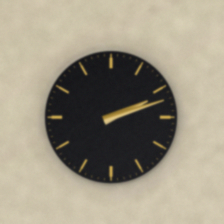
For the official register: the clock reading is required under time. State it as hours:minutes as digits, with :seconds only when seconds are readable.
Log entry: 2:12
